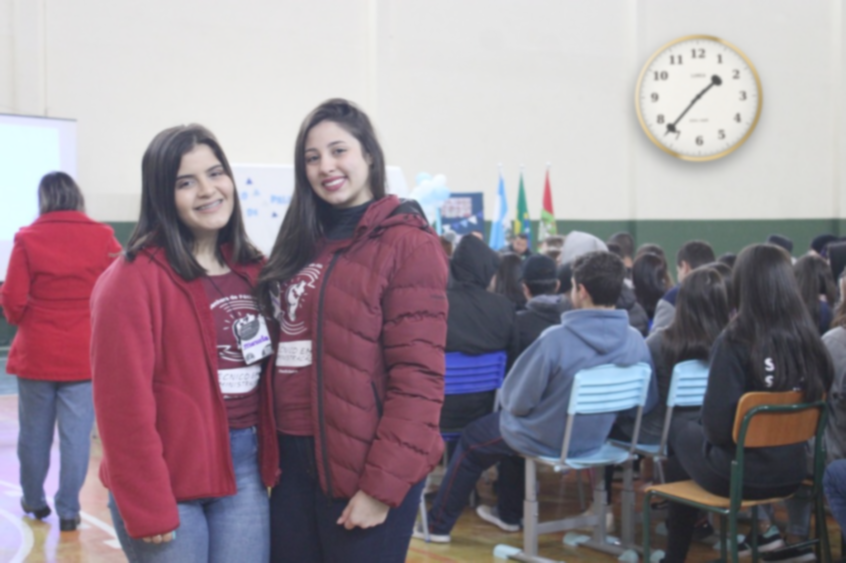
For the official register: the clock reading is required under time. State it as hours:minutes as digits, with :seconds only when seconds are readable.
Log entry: 1:37
